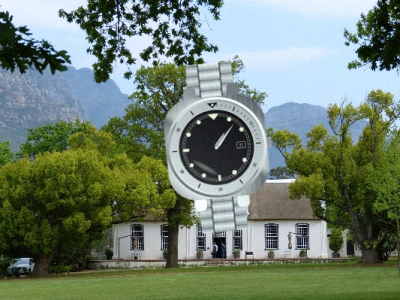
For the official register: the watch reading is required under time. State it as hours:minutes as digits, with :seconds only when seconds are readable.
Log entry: 1:07
